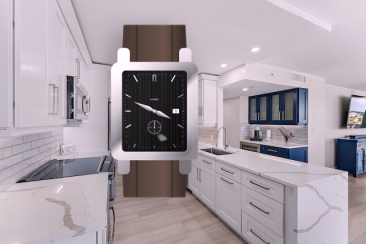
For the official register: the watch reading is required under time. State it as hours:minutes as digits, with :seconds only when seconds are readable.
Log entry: 3:49
